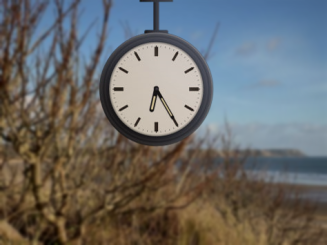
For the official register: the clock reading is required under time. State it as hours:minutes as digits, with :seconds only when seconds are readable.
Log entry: 6:25
